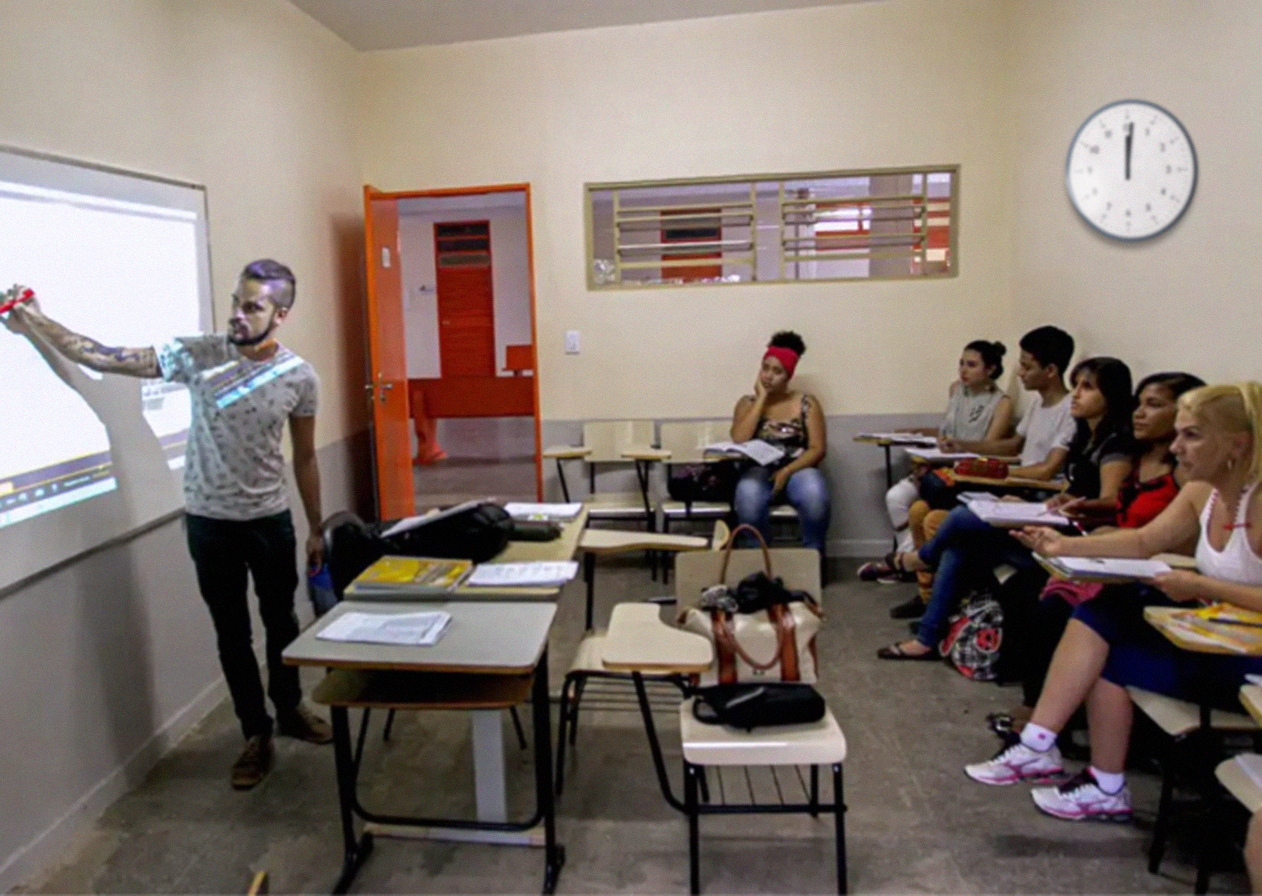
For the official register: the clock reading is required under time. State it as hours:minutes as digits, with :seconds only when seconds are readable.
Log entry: 12:01
